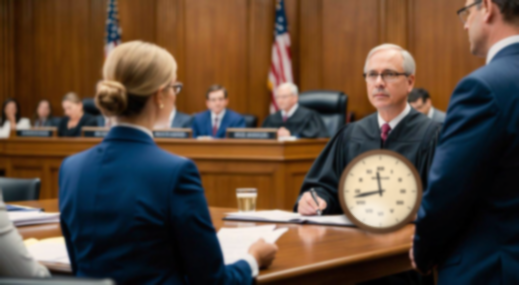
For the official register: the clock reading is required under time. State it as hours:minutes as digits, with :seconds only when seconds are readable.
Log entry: 11:43
